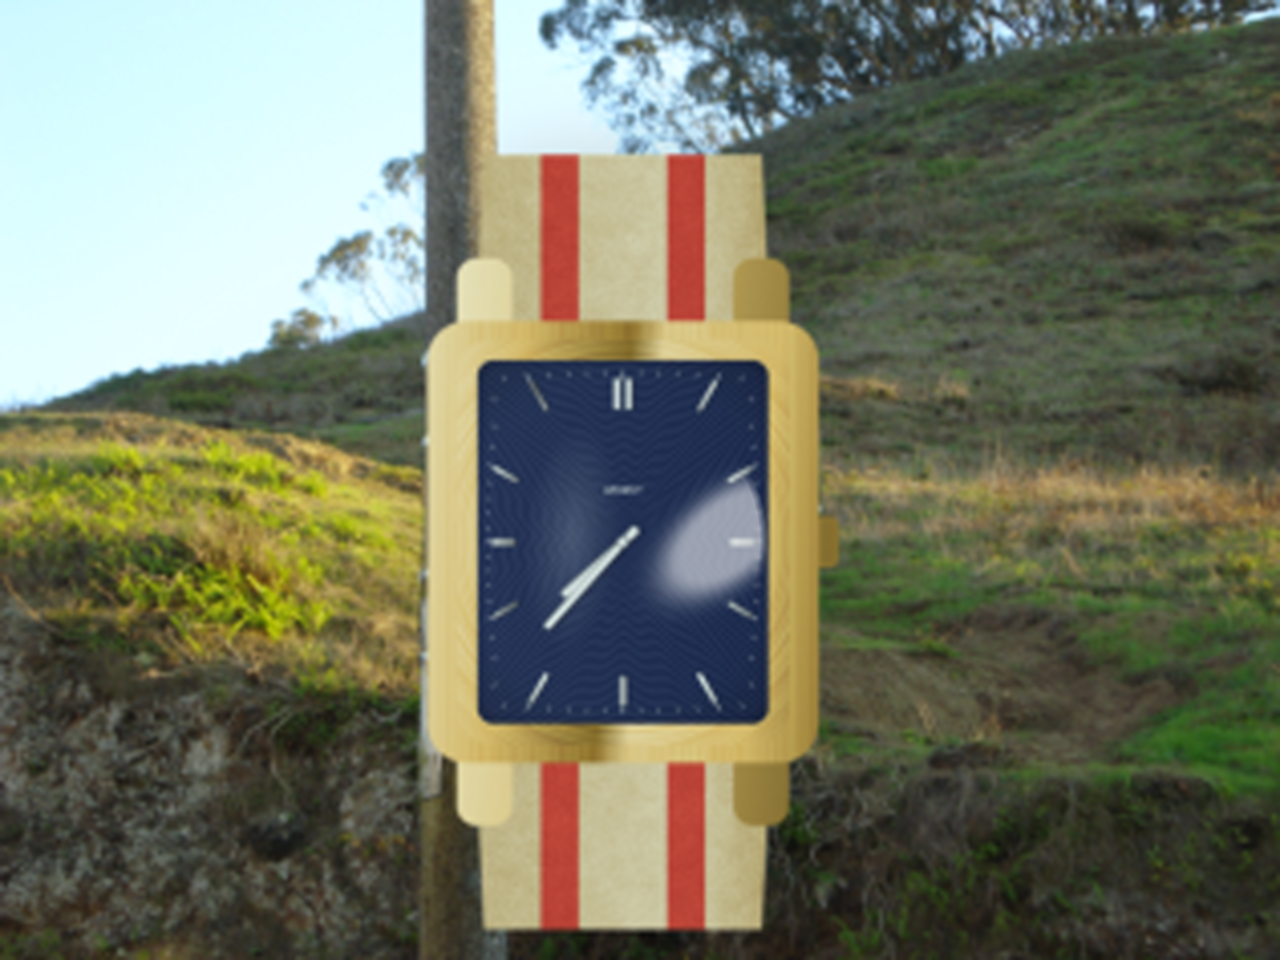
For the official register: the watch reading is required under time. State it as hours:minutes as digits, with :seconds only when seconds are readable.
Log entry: 7:37
